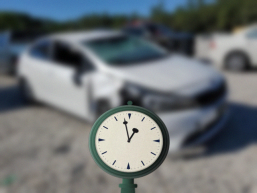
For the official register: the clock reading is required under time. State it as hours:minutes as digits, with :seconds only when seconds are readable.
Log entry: 12:58
